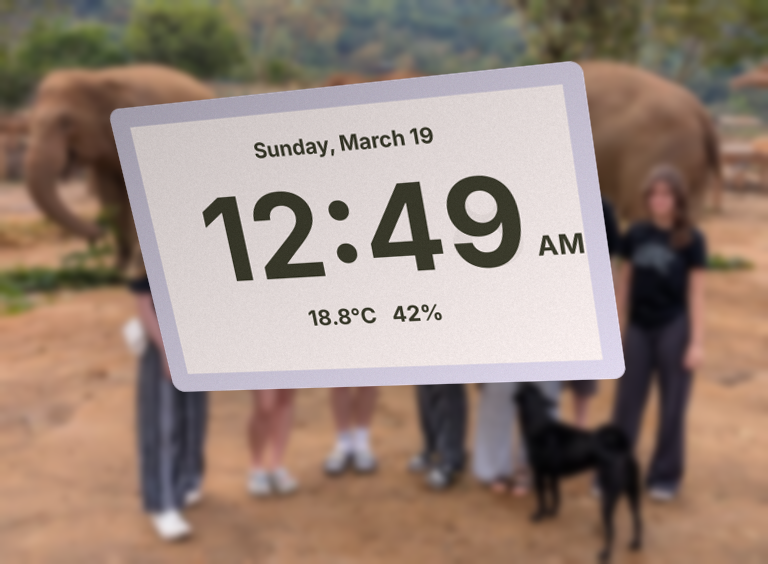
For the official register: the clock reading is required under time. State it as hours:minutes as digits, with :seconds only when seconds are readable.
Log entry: 12:49
